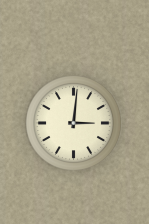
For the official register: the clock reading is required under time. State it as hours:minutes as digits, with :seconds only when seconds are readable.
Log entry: 3:01
